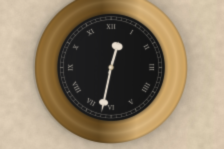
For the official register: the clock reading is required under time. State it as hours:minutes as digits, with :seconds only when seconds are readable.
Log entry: 12:32
